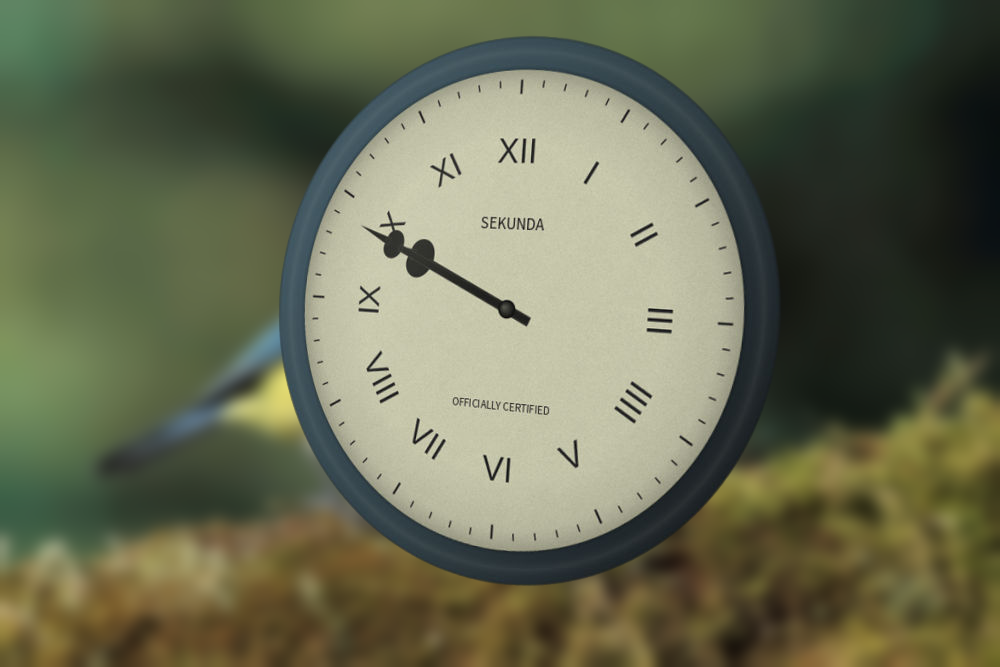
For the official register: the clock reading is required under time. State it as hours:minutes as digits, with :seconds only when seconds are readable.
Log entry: 9:49
